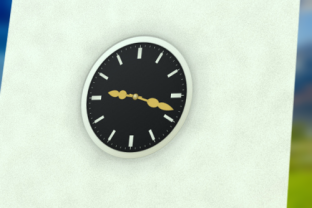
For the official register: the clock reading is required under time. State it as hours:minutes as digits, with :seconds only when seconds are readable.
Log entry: 9:18
